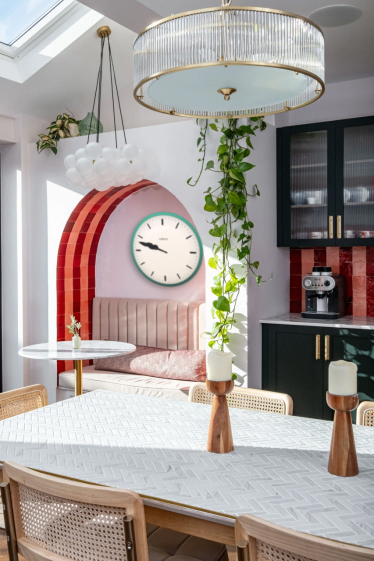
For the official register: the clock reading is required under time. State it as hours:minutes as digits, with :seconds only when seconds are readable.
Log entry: 9:48
